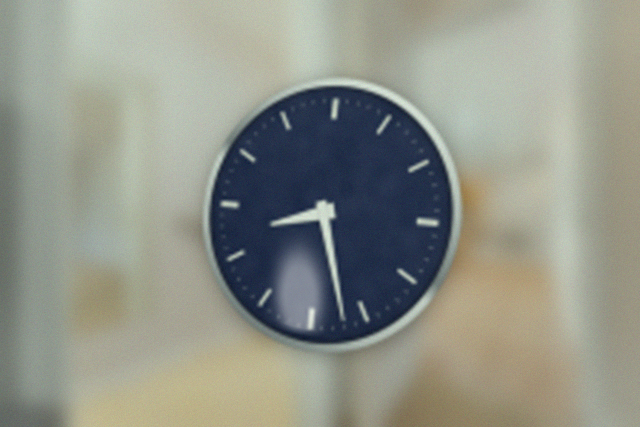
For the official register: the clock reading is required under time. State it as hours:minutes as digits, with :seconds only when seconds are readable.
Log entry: 8:27
